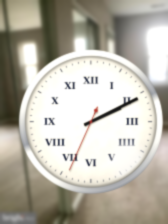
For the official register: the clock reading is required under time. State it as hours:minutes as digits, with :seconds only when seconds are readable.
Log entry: 2:10:34
